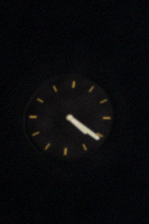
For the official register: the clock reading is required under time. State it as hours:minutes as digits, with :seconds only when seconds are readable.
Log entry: 4:21
